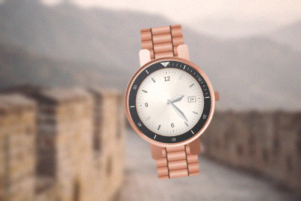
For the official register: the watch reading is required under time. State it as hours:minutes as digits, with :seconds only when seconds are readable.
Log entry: 2:24
